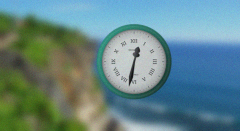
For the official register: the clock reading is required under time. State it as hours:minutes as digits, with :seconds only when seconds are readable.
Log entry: 12:32
